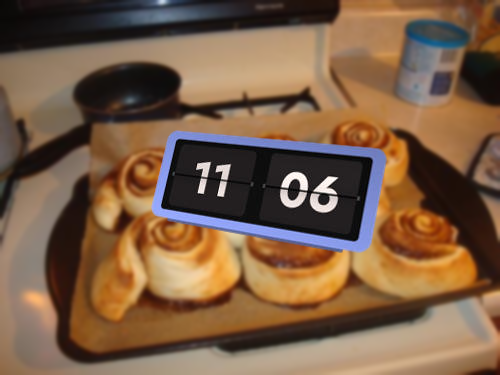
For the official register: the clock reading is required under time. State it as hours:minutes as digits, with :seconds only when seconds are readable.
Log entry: 11:06
